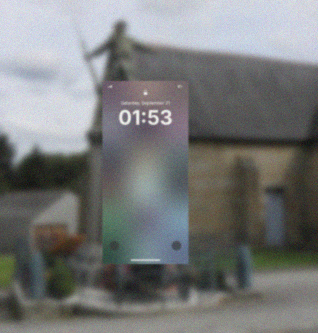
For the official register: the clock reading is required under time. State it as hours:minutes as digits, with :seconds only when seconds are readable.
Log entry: 1:53
